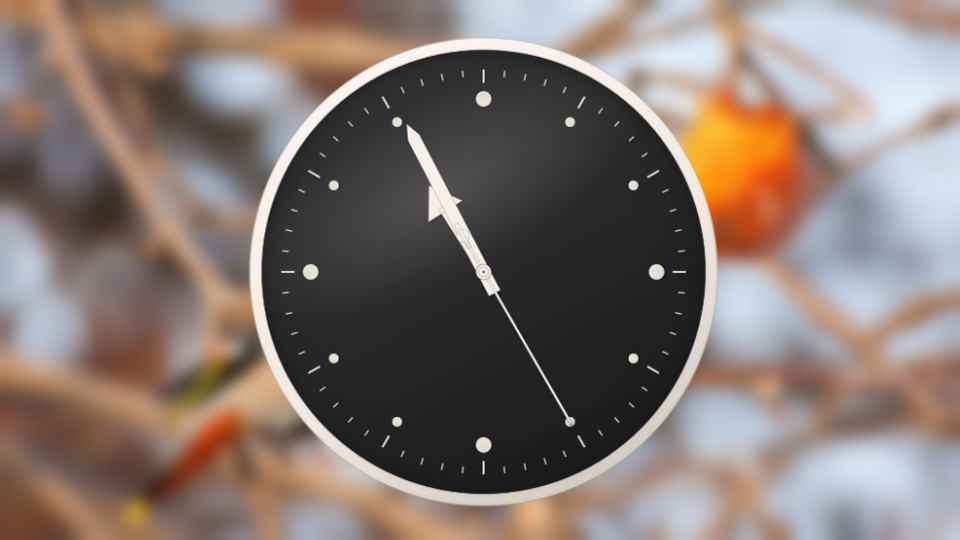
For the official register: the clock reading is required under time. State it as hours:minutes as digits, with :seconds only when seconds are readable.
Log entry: 10:55:25
